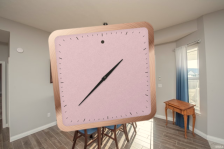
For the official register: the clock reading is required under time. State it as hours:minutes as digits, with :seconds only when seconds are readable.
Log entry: 1:38
